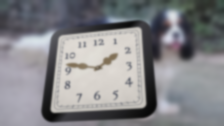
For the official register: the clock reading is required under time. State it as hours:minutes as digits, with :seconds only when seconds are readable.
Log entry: 1:47
